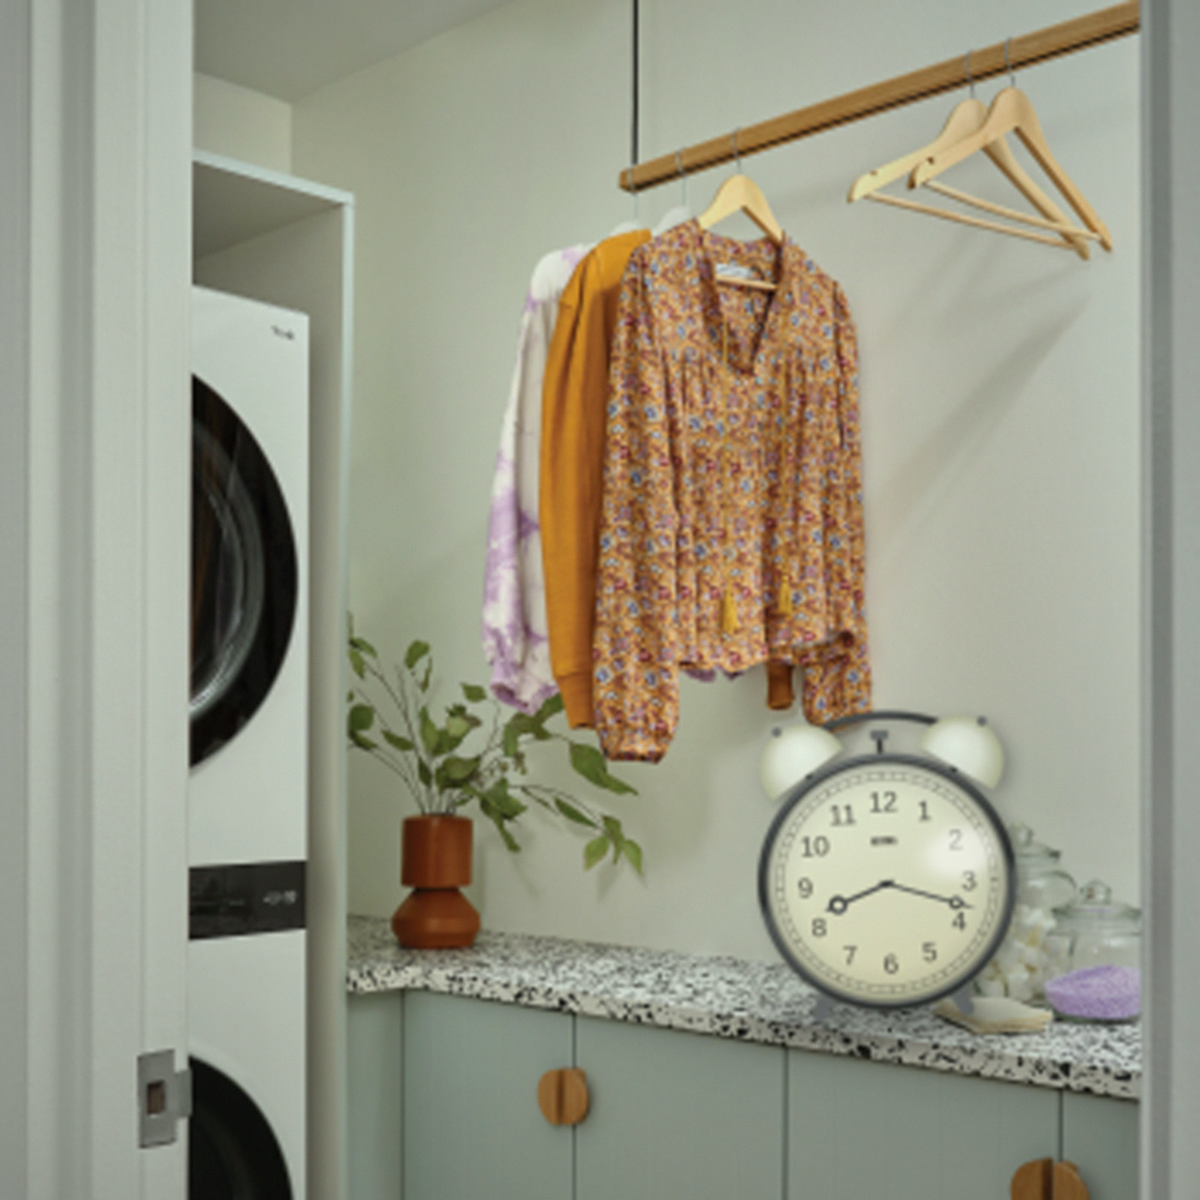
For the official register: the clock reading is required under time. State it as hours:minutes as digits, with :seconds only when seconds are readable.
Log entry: 8:18
